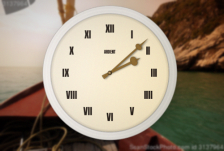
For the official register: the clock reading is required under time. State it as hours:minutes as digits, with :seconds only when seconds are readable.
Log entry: 2:08
